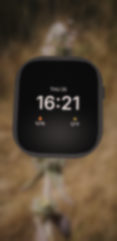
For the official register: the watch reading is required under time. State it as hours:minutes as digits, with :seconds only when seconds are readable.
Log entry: 16:21
